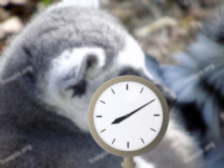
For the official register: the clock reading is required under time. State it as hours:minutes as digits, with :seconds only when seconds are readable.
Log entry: 8:10
